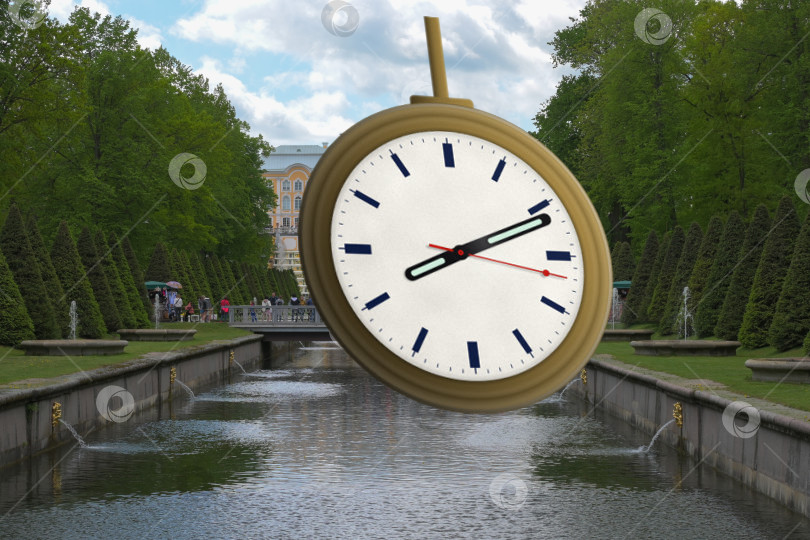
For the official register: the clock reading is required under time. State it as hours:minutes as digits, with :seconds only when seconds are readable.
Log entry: 8:11:17
